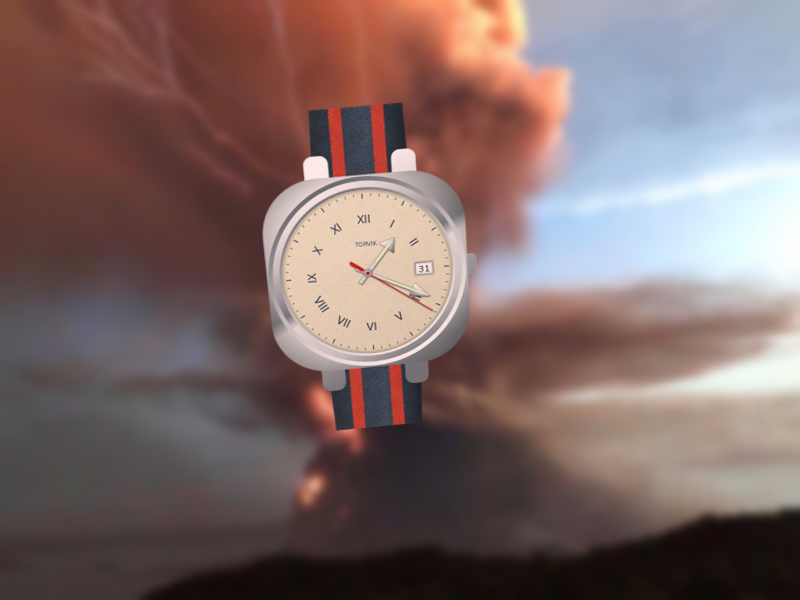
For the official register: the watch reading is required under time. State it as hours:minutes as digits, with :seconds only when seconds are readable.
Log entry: 1:19:21
